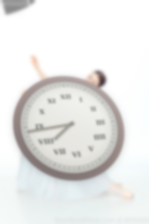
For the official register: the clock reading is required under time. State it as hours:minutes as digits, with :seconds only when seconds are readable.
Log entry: 7:44
